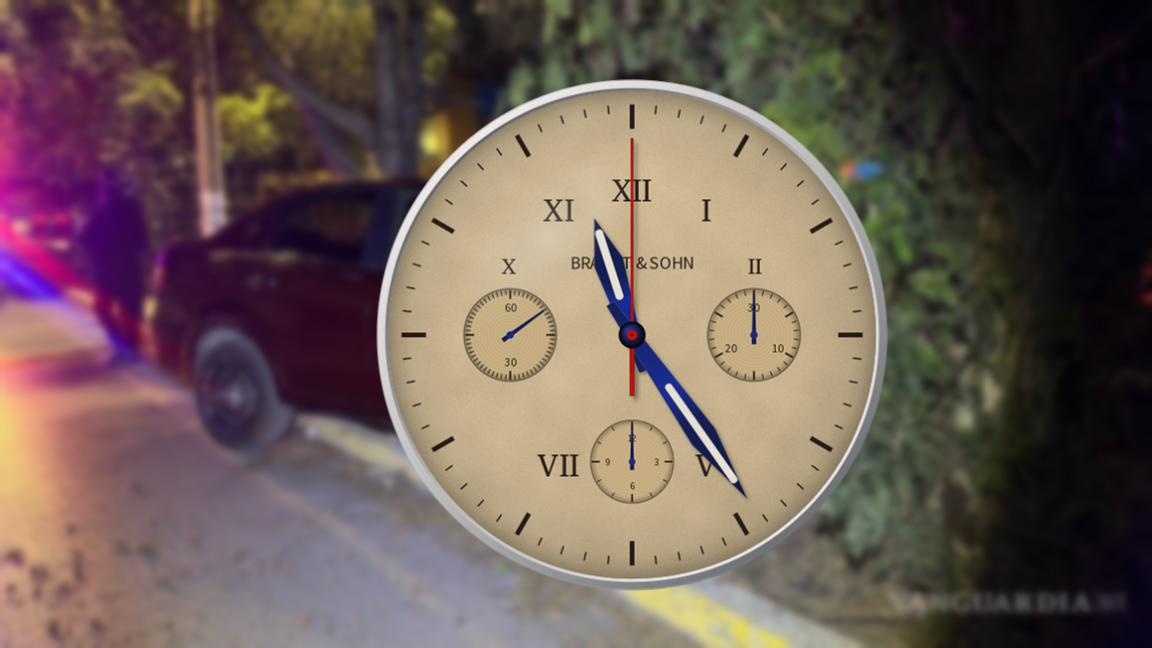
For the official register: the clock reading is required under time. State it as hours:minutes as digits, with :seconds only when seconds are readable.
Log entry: 11:24:09
